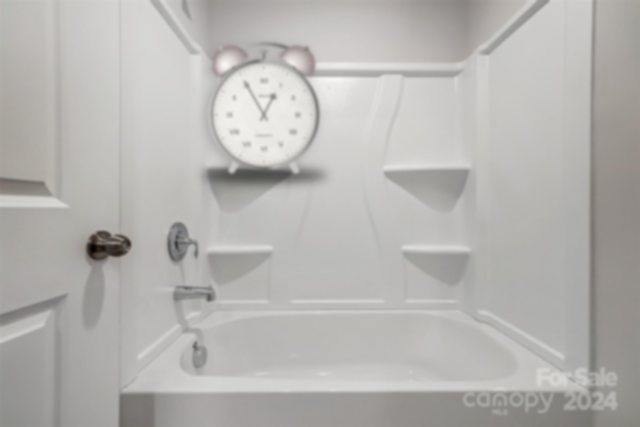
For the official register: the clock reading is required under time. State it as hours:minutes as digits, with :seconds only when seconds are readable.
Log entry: 12:55
